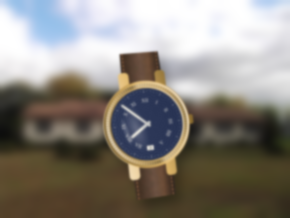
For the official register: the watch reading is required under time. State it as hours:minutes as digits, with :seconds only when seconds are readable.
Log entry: 7:52
